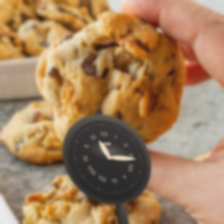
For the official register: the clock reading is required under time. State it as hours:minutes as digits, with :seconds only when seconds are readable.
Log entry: 11:16
